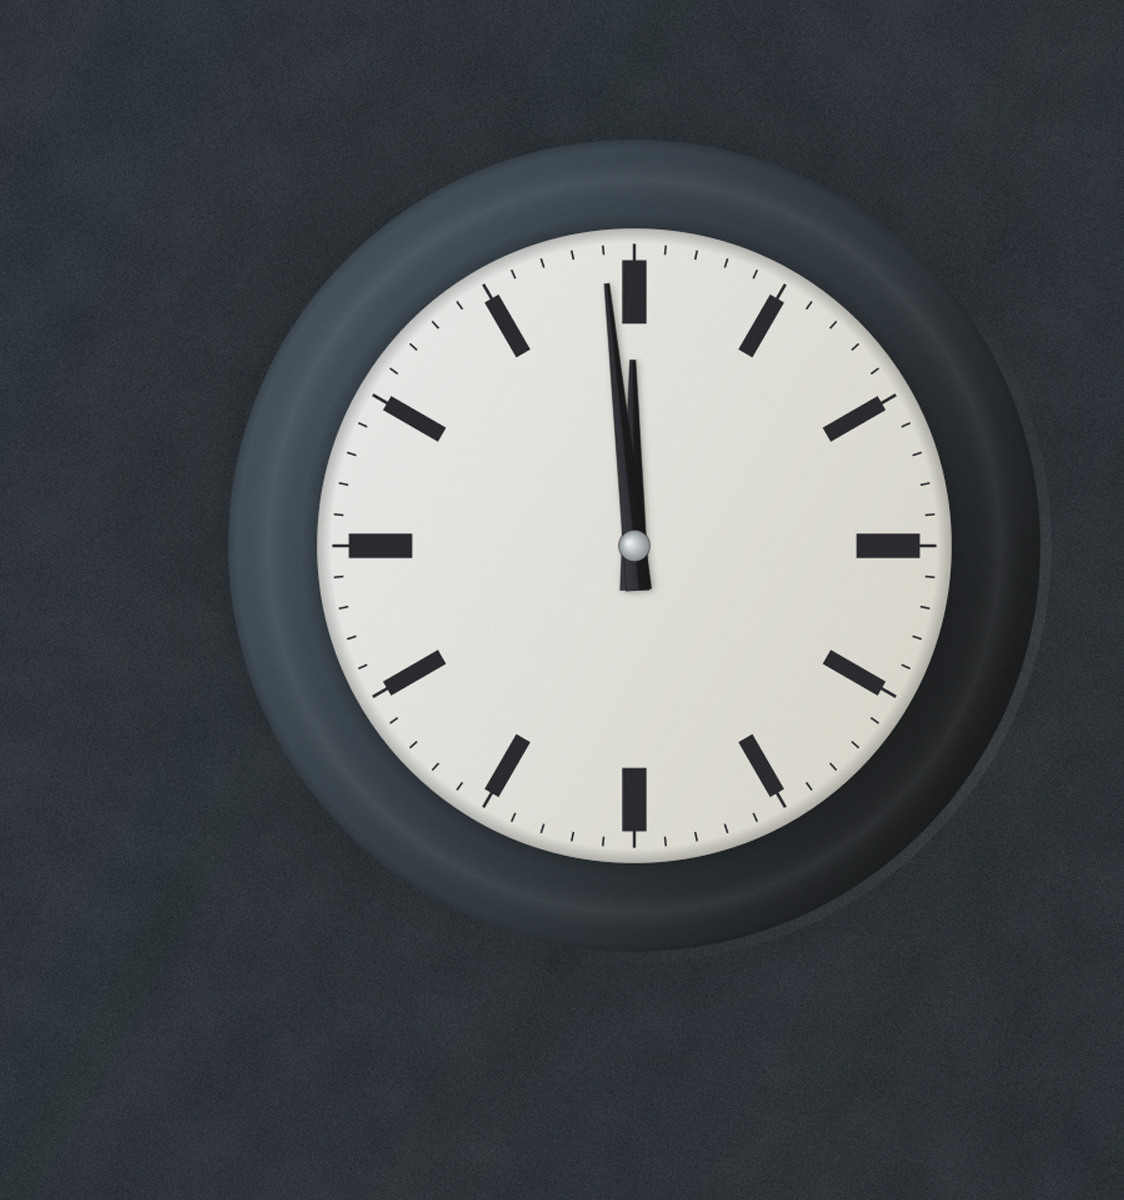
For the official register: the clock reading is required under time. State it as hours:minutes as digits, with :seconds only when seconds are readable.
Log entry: 11:59
